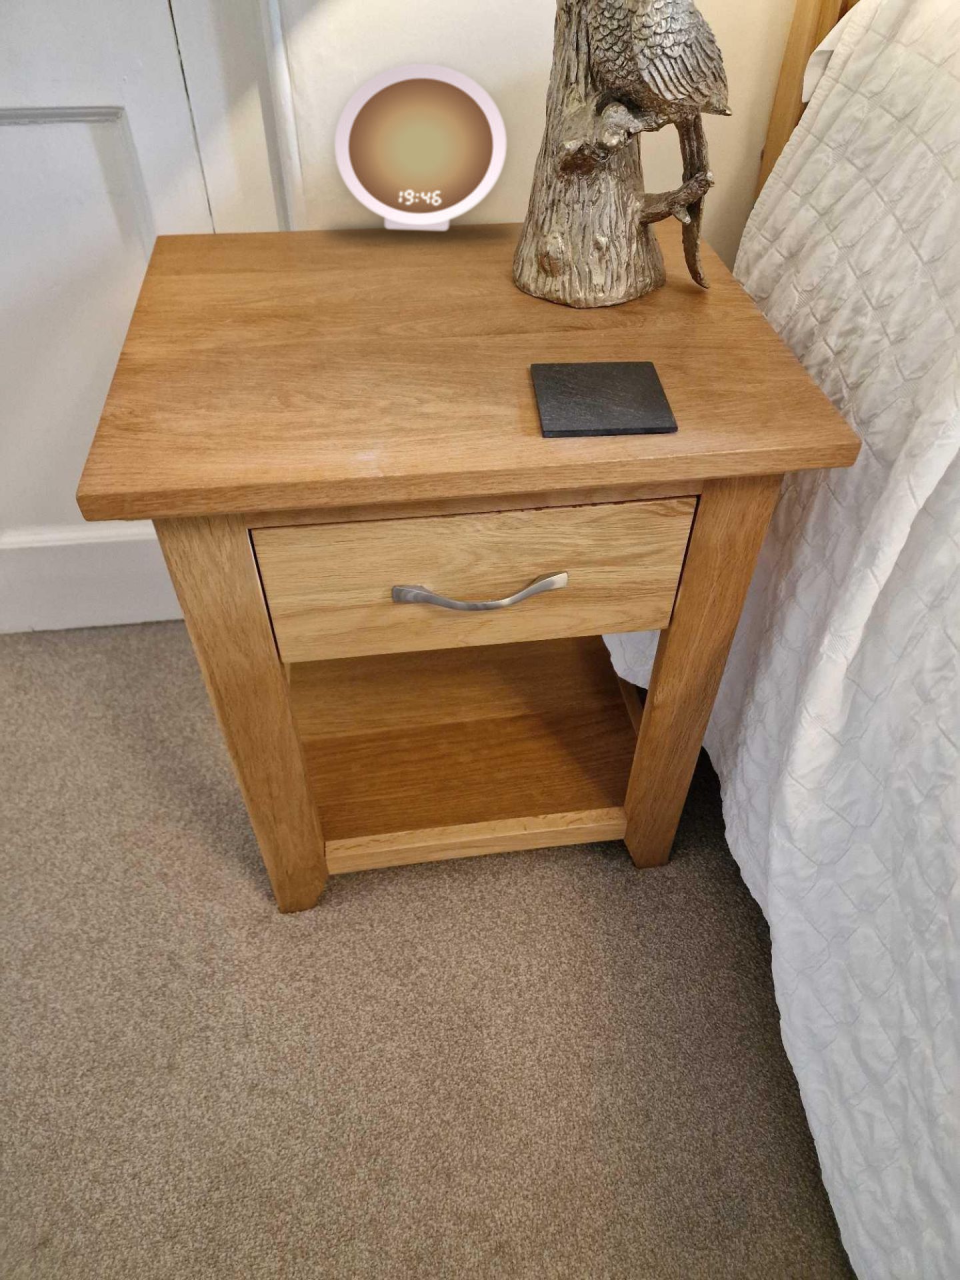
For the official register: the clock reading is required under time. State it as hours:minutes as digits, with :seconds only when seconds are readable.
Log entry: 19:46
